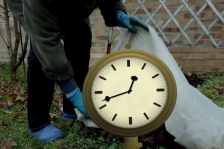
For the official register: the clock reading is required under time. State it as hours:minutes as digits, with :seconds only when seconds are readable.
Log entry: 12:42
